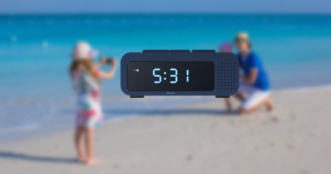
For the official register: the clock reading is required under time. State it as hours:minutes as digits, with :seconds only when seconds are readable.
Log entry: 5:31
